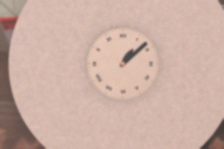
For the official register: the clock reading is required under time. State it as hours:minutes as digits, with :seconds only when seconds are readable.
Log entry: 1:08
